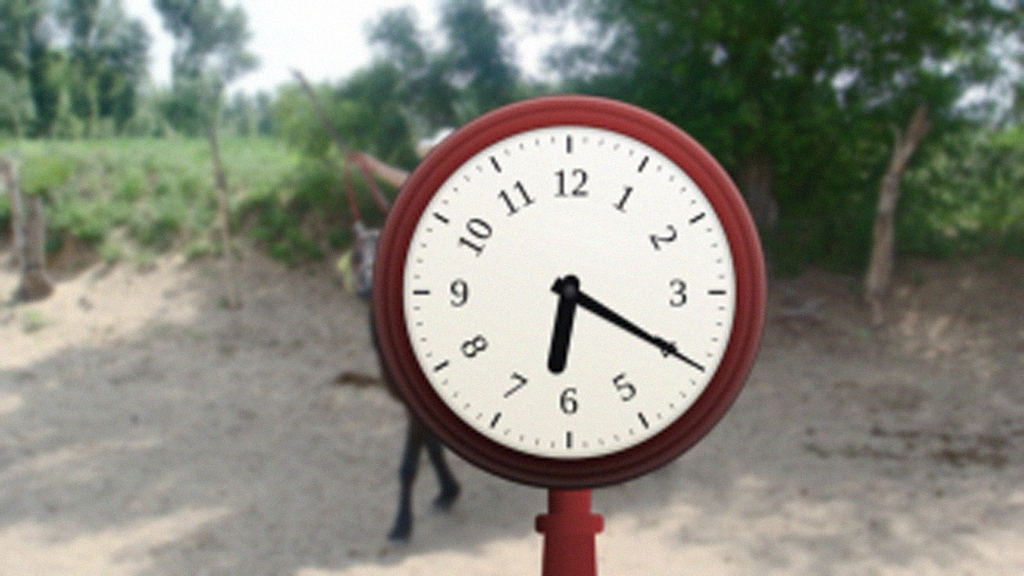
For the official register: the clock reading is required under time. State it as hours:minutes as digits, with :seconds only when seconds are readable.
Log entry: 6:20
